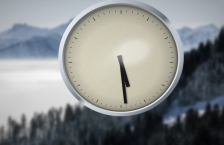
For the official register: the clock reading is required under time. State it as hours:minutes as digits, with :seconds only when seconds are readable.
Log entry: 5:29
